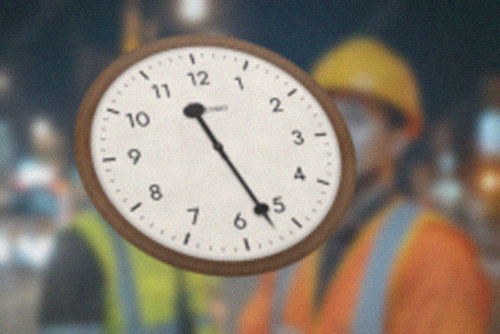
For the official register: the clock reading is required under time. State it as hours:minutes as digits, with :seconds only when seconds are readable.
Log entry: 11:27
